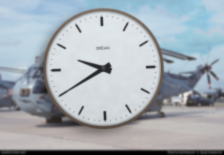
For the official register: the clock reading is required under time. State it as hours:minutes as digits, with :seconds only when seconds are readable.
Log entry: 9:40
